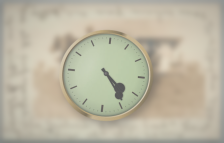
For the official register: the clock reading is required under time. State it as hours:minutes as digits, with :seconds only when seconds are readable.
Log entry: 4:24
